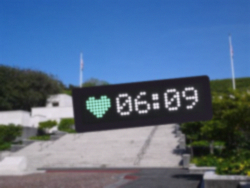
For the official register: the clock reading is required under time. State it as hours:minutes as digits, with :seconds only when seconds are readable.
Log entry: 6:09
